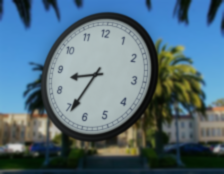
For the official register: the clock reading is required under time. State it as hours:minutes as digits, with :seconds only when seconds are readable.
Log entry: 8:34
